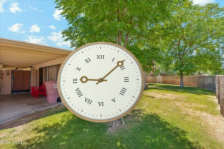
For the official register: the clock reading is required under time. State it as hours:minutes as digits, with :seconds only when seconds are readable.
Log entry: 9:08
